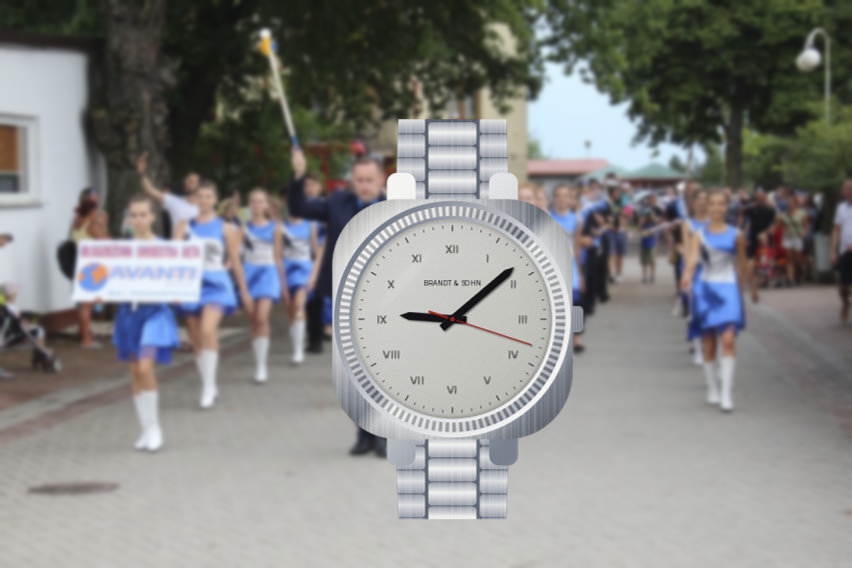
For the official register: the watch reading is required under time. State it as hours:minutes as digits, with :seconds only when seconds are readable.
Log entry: 9:08:18
